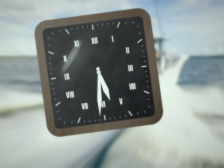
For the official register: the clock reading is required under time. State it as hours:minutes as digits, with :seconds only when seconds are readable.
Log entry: 5:31
